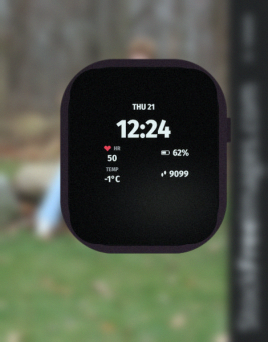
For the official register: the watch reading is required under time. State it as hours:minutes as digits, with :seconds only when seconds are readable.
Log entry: 12:24
